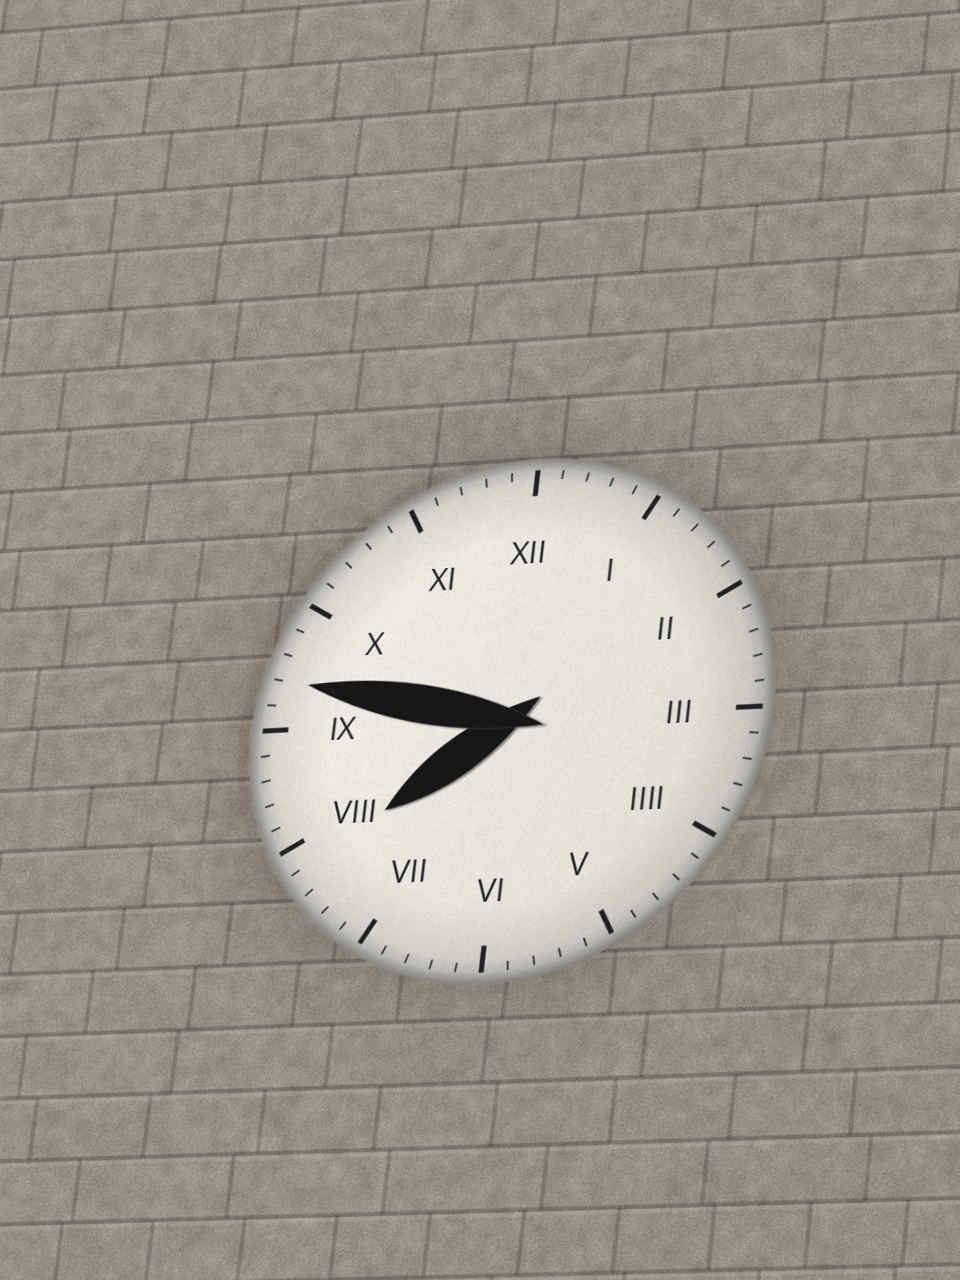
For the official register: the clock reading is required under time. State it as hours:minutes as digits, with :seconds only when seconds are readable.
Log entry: 7:47
